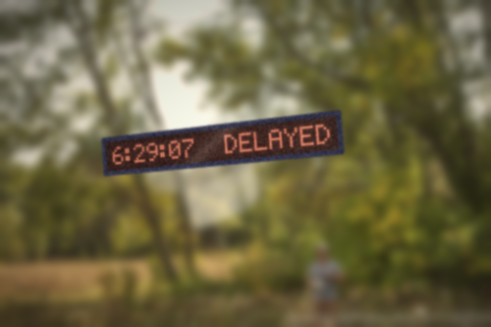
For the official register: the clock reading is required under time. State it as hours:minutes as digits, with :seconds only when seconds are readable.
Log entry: 6:29:07
